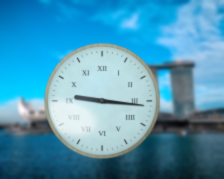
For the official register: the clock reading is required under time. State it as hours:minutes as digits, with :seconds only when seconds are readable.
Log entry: 9:16
